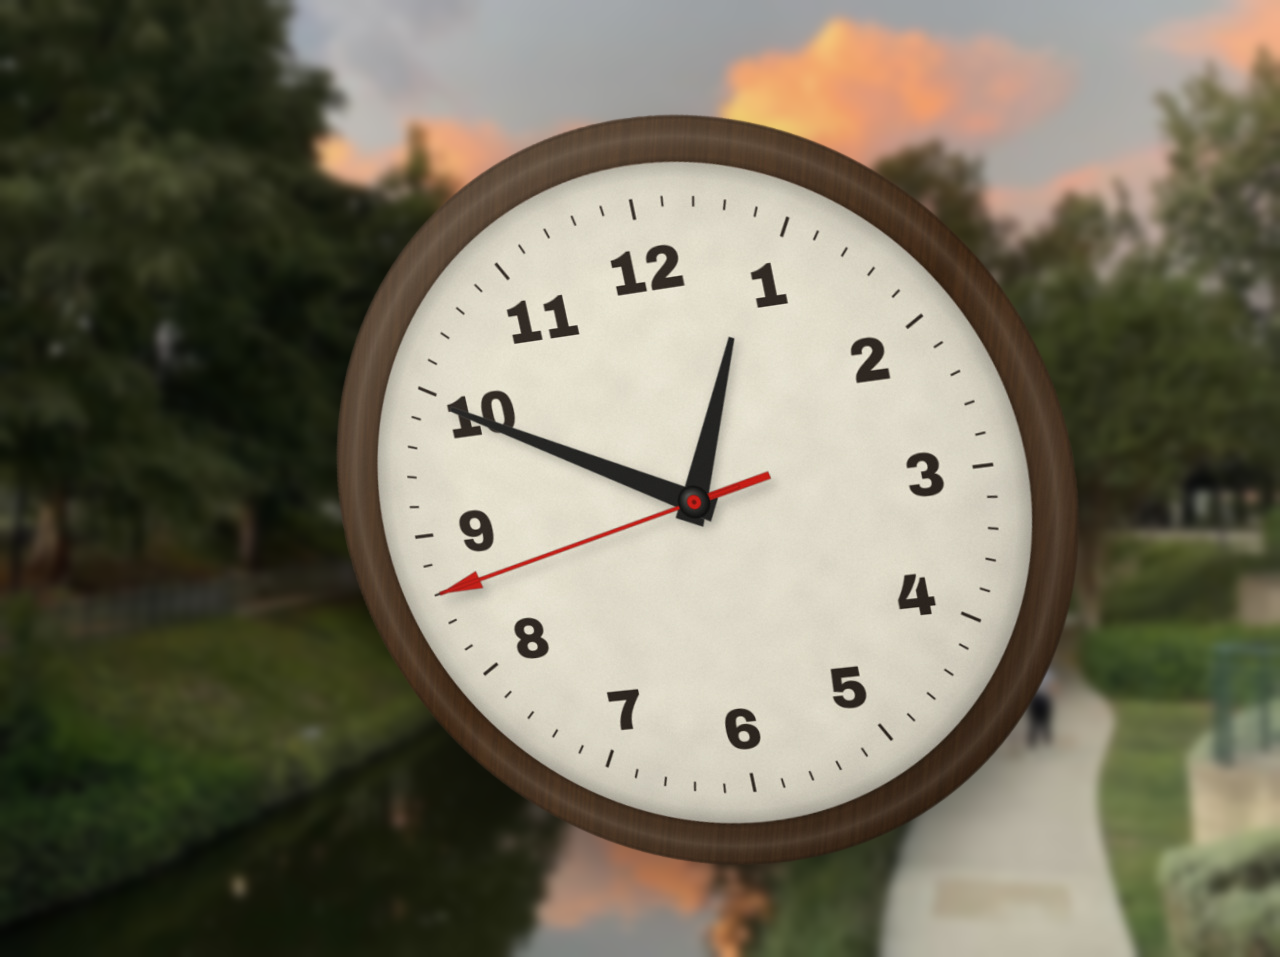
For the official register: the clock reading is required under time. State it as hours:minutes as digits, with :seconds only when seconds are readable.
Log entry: 12:49:43
